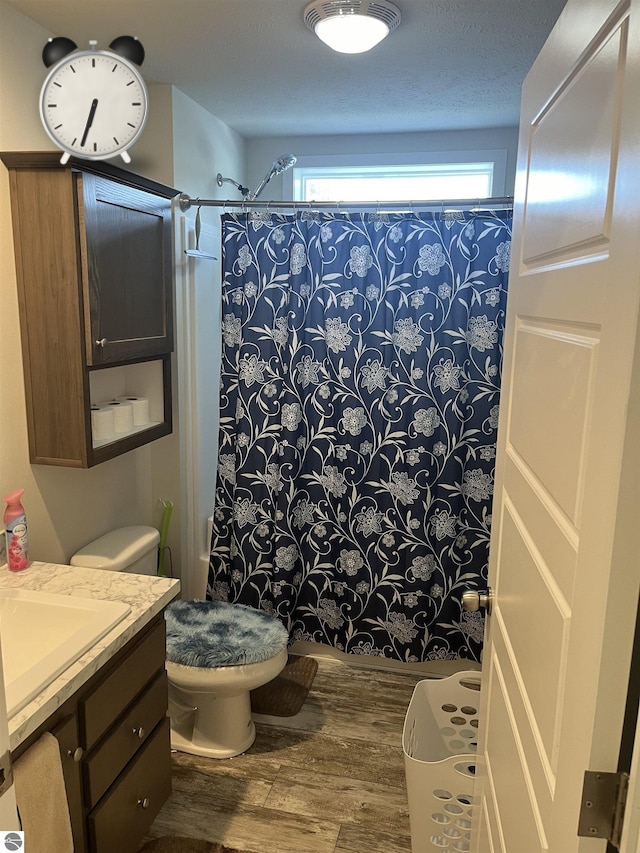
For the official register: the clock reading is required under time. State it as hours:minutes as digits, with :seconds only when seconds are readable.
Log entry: 6:33
